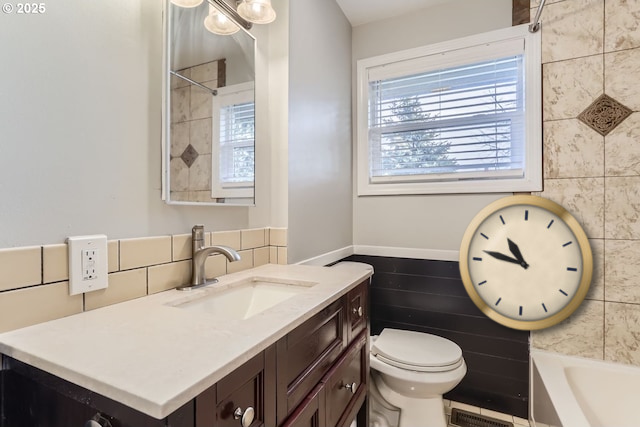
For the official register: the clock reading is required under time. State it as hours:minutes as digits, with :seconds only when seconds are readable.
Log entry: 10:47
